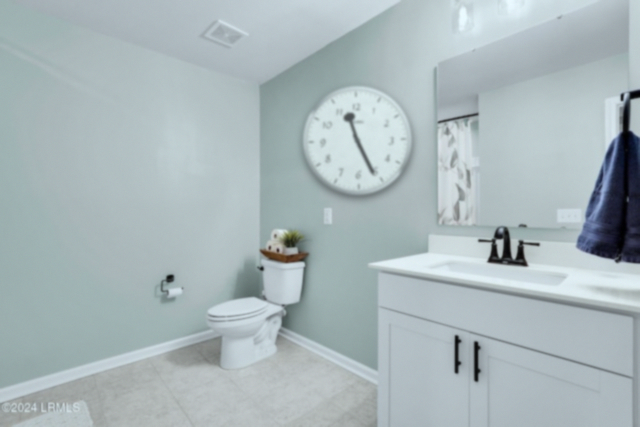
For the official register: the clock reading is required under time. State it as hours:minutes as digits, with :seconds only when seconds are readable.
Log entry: 11:26
